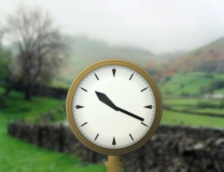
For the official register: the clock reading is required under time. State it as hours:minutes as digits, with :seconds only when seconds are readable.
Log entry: 10:19
